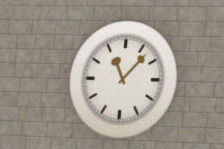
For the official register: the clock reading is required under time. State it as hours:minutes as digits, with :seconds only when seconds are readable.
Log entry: 11:07
